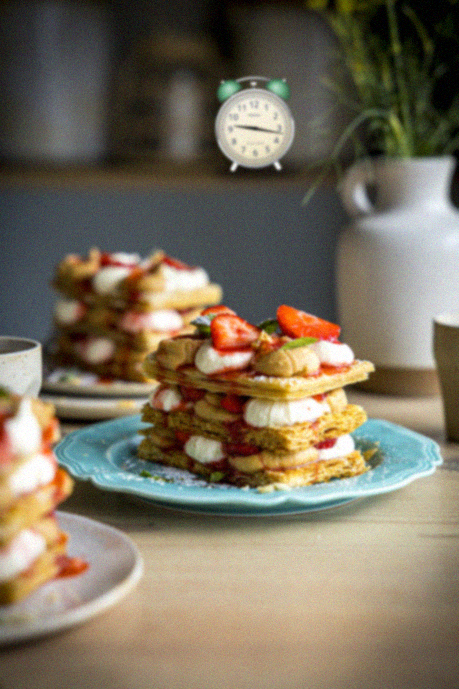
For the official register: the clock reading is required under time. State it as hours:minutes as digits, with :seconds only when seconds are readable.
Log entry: 9:17
